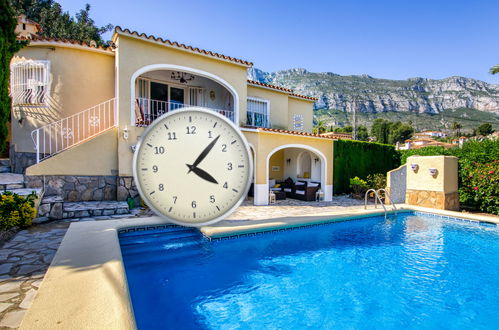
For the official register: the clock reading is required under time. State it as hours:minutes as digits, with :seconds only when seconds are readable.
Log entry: 4:07
